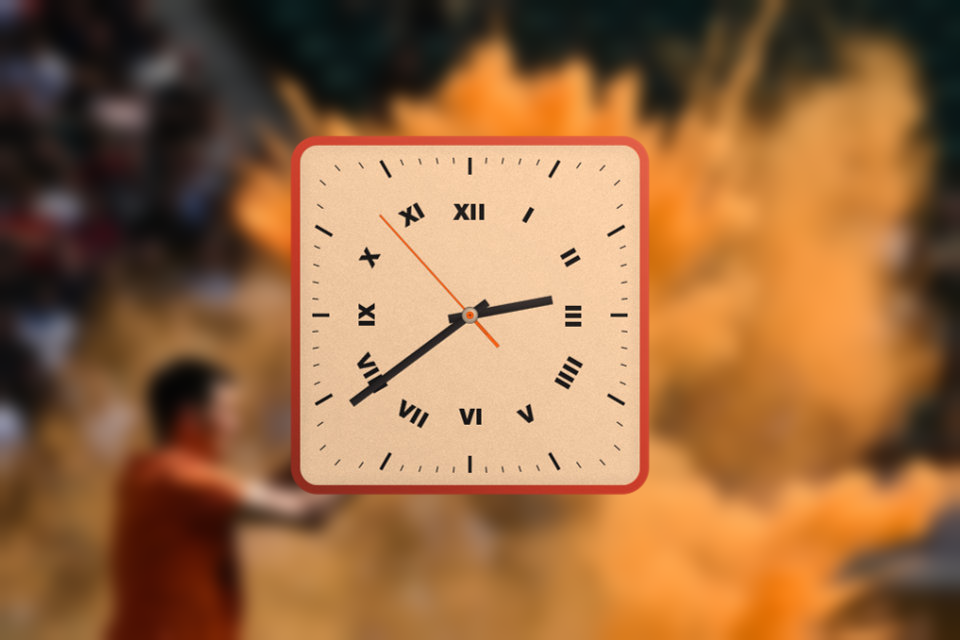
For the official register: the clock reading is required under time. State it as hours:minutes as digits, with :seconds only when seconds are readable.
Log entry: 2:38:53
